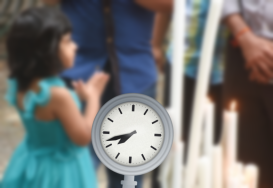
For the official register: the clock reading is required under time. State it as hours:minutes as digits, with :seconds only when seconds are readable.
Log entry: 7:42
